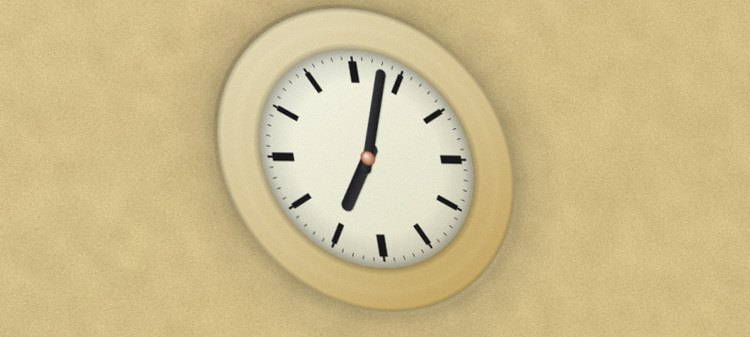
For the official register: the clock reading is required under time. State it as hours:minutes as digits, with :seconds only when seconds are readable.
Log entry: 7:03
